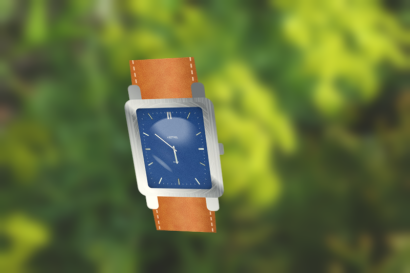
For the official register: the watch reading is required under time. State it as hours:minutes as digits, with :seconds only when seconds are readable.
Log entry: 5:52
